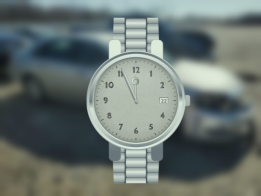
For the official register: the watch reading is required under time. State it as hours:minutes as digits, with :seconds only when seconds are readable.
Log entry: 11:56
